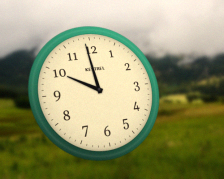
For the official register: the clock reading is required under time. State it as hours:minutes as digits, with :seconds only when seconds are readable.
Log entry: 9:59
